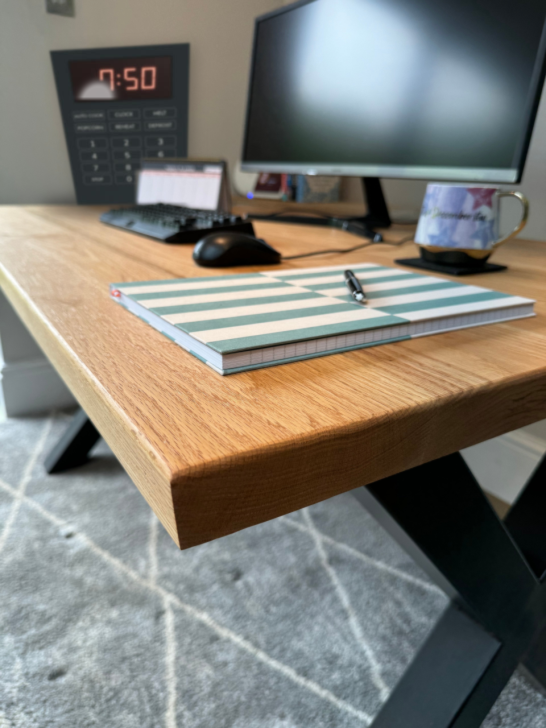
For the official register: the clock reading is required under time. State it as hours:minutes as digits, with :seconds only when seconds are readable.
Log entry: 7:50
